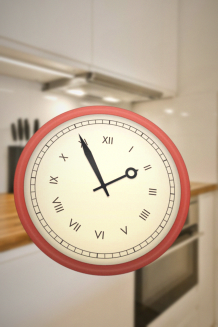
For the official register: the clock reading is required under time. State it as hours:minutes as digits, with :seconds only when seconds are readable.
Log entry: 1:55
